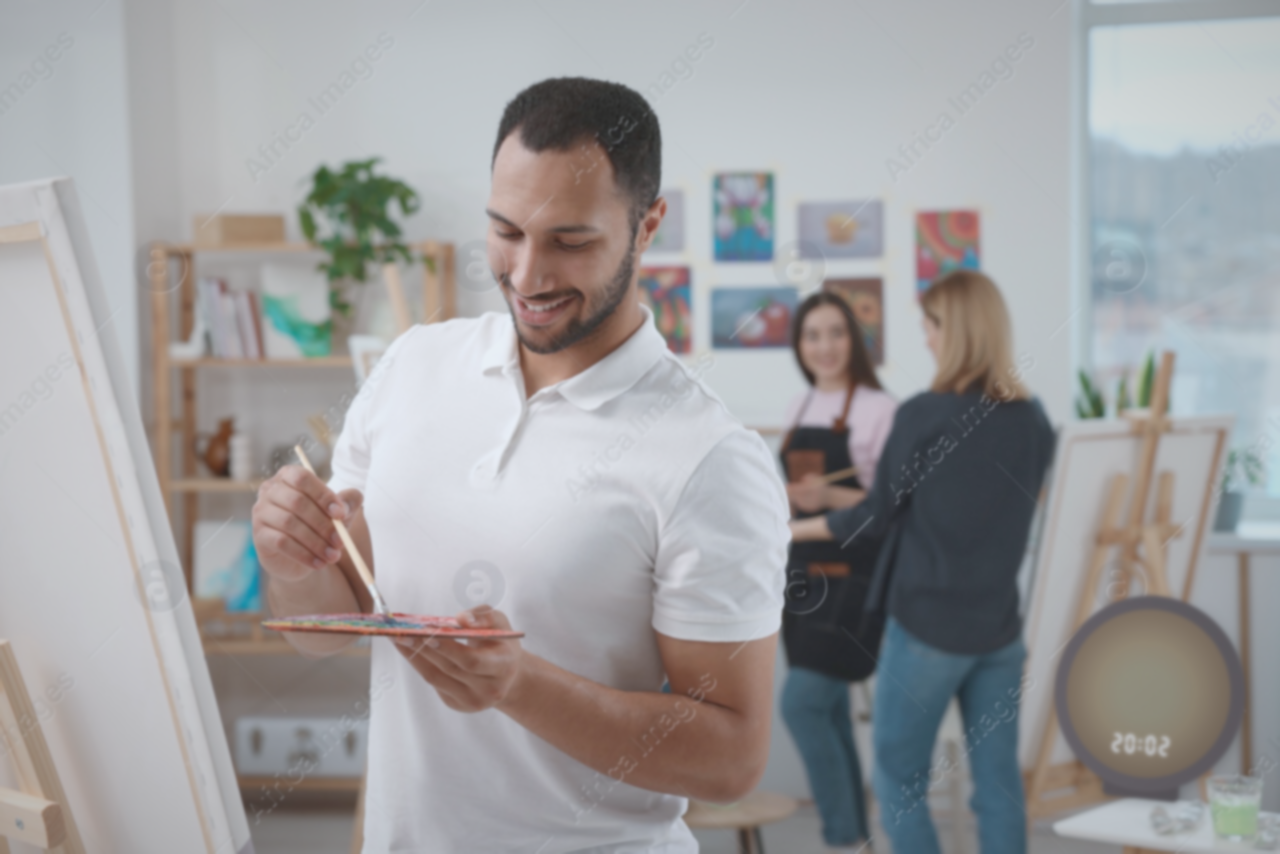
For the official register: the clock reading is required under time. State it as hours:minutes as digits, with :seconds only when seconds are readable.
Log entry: 20:02
